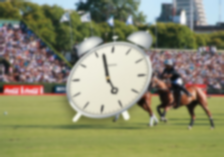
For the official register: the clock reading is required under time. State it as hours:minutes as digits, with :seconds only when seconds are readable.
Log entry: 4:57
